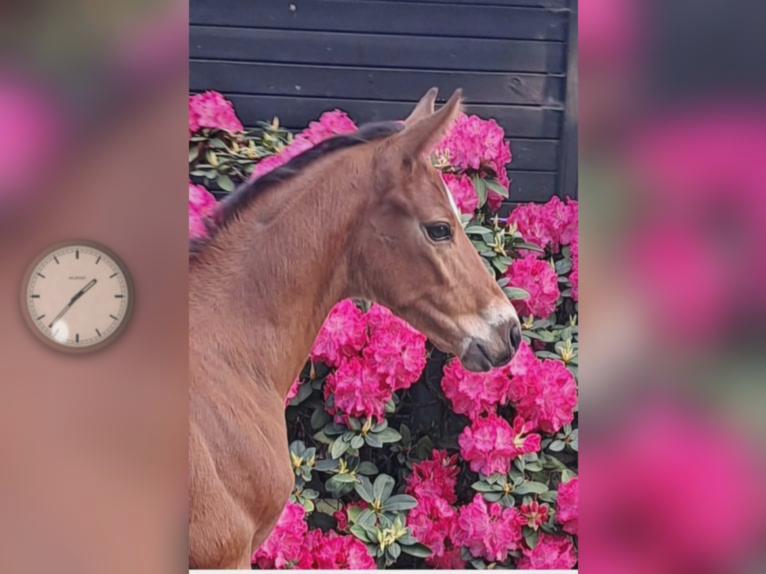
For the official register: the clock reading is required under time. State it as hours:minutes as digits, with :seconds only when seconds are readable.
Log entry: 1:37
